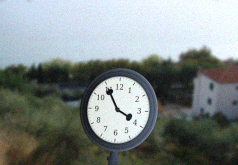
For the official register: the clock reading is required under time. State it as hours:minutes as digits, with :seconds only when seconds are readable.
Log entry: 3:55
